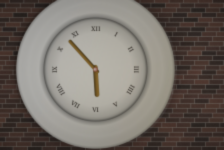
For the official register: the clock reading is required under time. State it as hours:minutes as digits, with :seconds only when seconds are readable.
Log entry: 5:53
